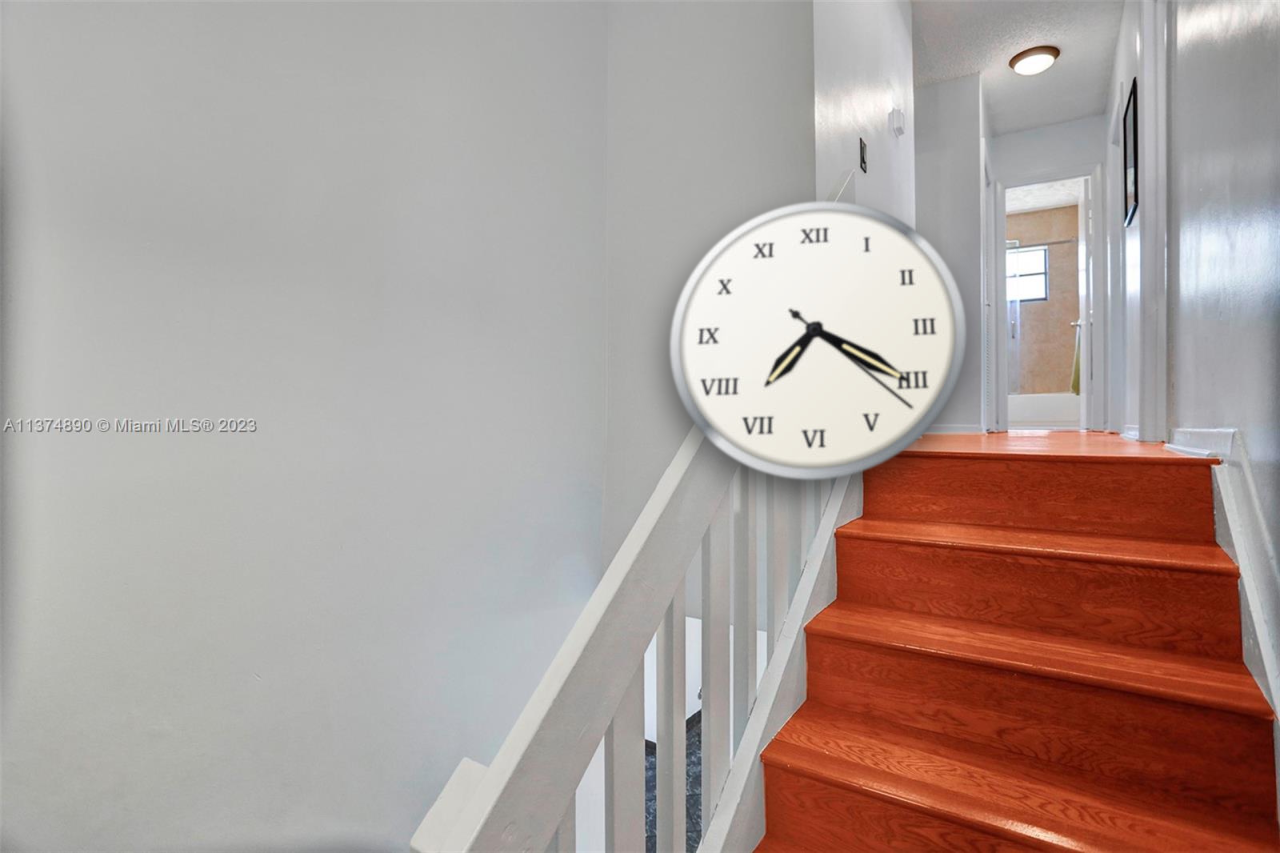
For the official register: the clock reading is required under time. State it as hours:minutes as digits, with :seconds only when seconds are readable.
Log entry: 7:20:22
